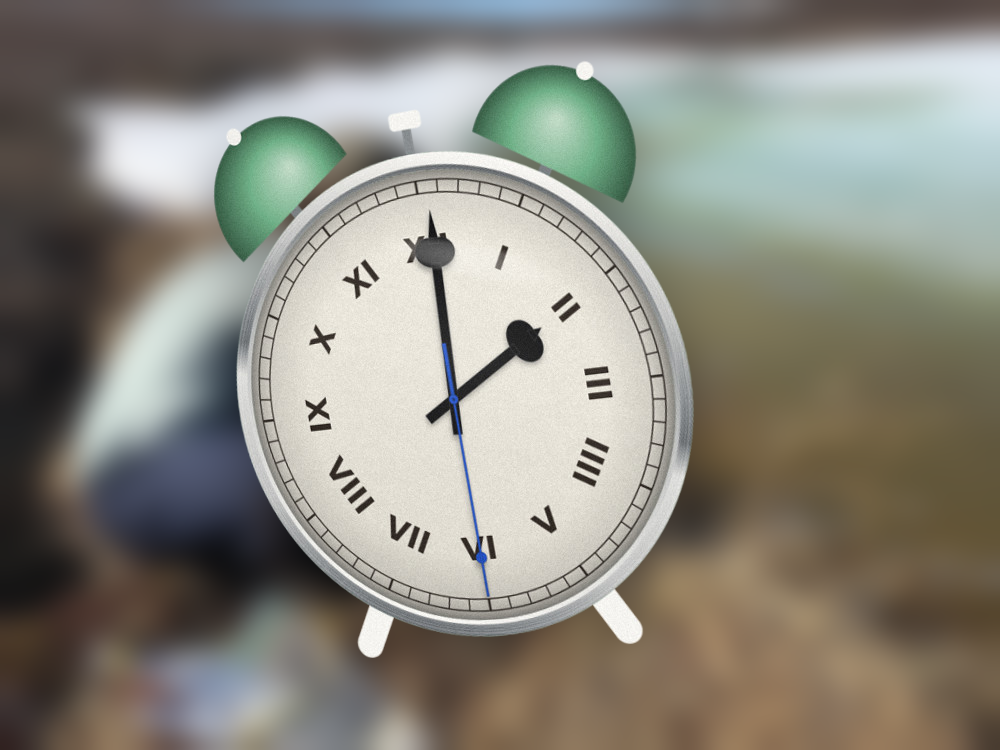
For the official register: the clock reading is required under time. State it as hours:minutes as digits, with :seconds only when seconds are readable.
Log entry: 2:00:30
